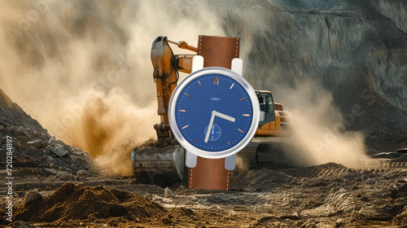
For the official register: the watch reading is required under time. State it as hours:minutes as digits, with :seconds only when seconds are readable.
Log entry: 3:32
